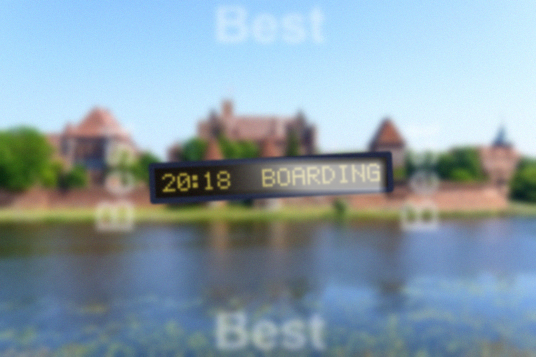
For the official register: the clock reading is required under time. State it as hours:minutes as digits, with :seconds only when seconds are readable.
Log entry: 20:18
